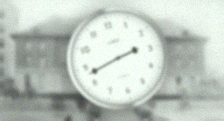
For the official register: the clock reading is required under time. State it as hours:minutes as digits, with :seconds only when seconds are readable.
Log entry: 2:43
